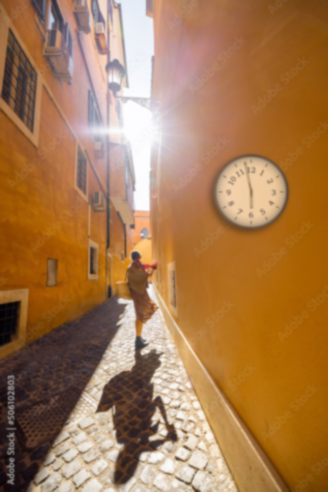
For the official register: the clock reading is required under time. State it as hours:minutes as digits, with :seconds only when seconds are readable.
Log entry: 5:58
